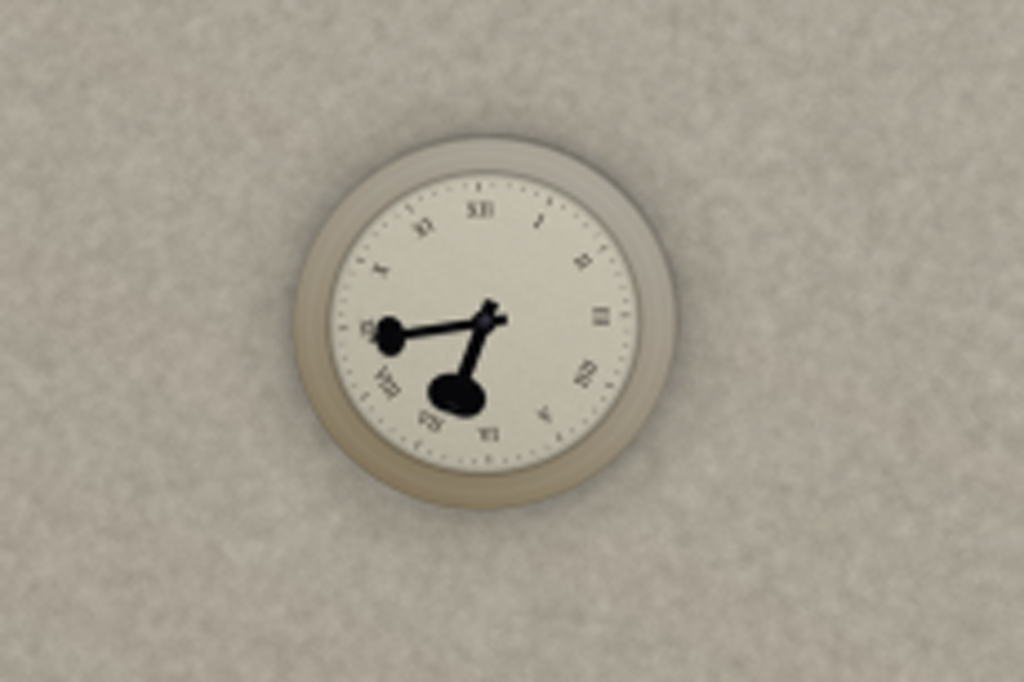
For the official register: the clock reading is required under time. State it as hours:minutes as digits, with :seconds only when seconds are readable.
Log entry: 6:44
